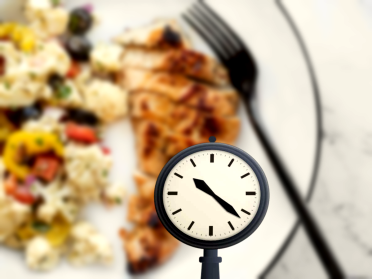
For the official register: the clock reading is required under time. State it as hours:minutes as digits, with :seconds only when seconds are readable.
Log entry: 10:22
